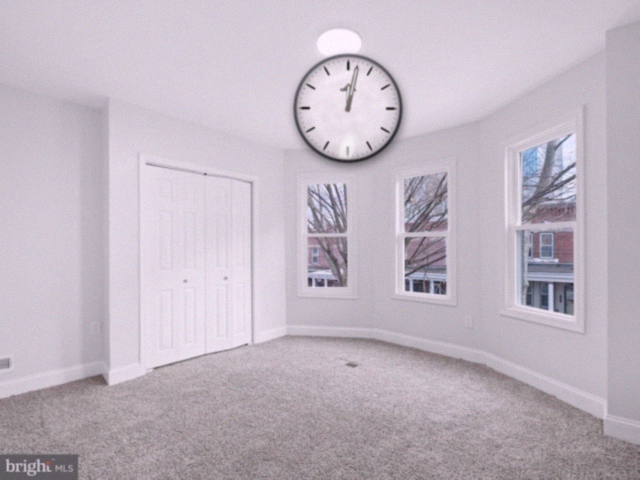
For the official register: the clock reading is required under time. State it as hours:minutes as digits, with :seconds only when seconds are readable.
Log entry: 12:02
